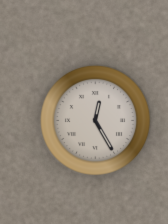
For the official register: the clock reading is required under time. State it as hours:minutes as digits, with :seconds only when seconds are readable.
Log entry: 12:25
